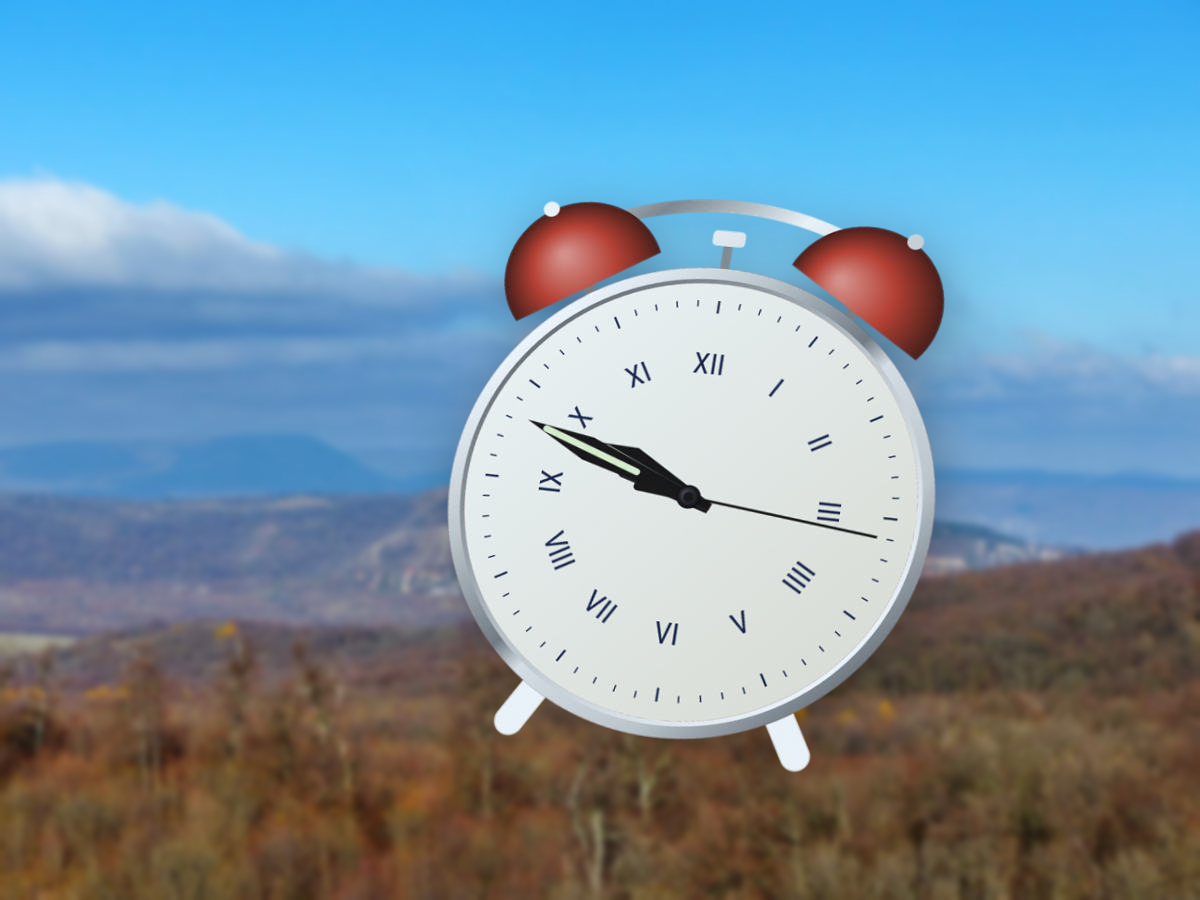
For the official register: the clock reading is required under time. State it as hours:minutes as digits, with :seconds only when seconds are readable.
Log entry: 9:48:16
